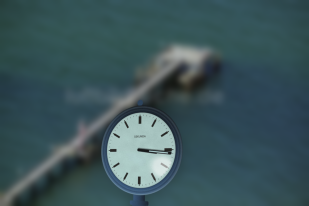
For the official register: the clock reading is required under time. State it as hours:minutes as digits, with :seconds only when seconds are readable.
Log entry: 3:16
